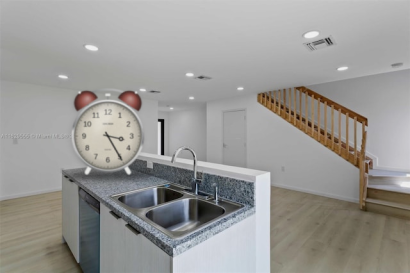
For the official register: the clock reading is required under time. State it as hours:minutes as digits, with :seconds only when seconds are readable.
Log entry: 3:25
